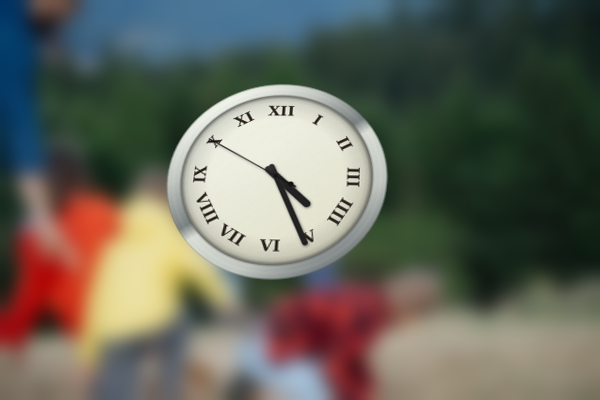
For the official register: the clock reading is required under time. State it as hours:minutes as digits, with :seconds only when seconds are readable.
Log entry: 4:25:50
